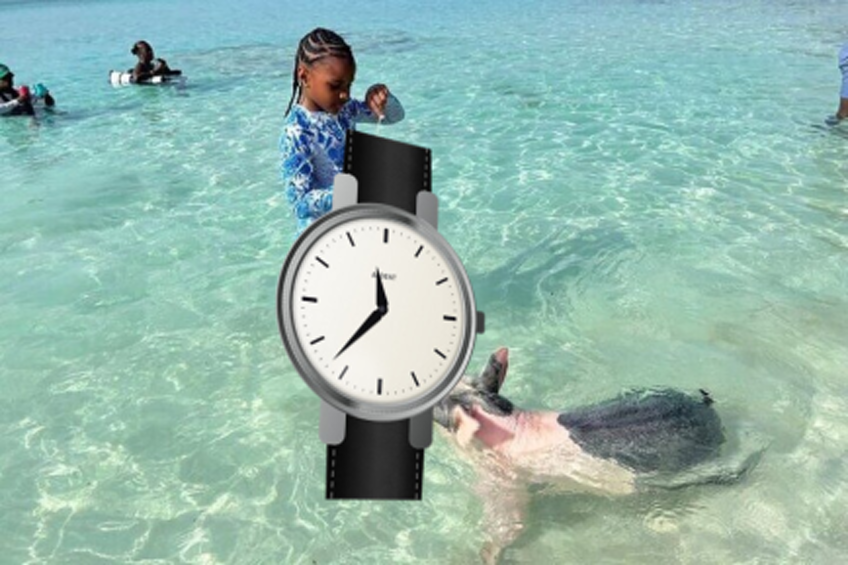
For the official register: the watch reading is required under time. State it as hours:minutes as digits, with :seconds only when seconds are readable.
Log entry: 11:37
